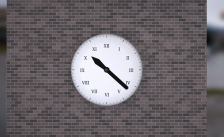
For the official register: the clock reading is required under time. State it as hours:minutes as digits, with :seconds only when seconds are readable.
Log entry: 10:22
